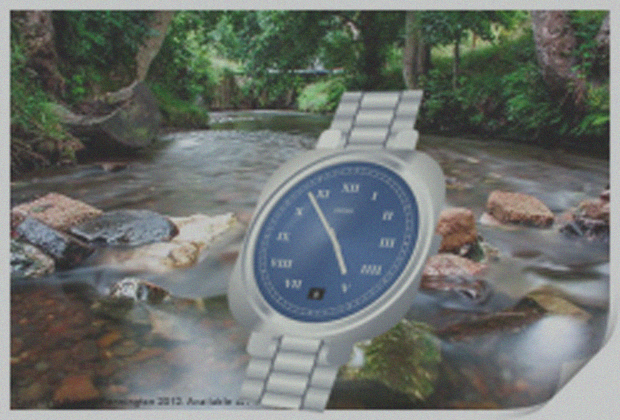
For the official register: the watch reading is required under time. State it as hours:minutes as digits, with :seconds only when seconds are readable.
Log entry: 4:53
